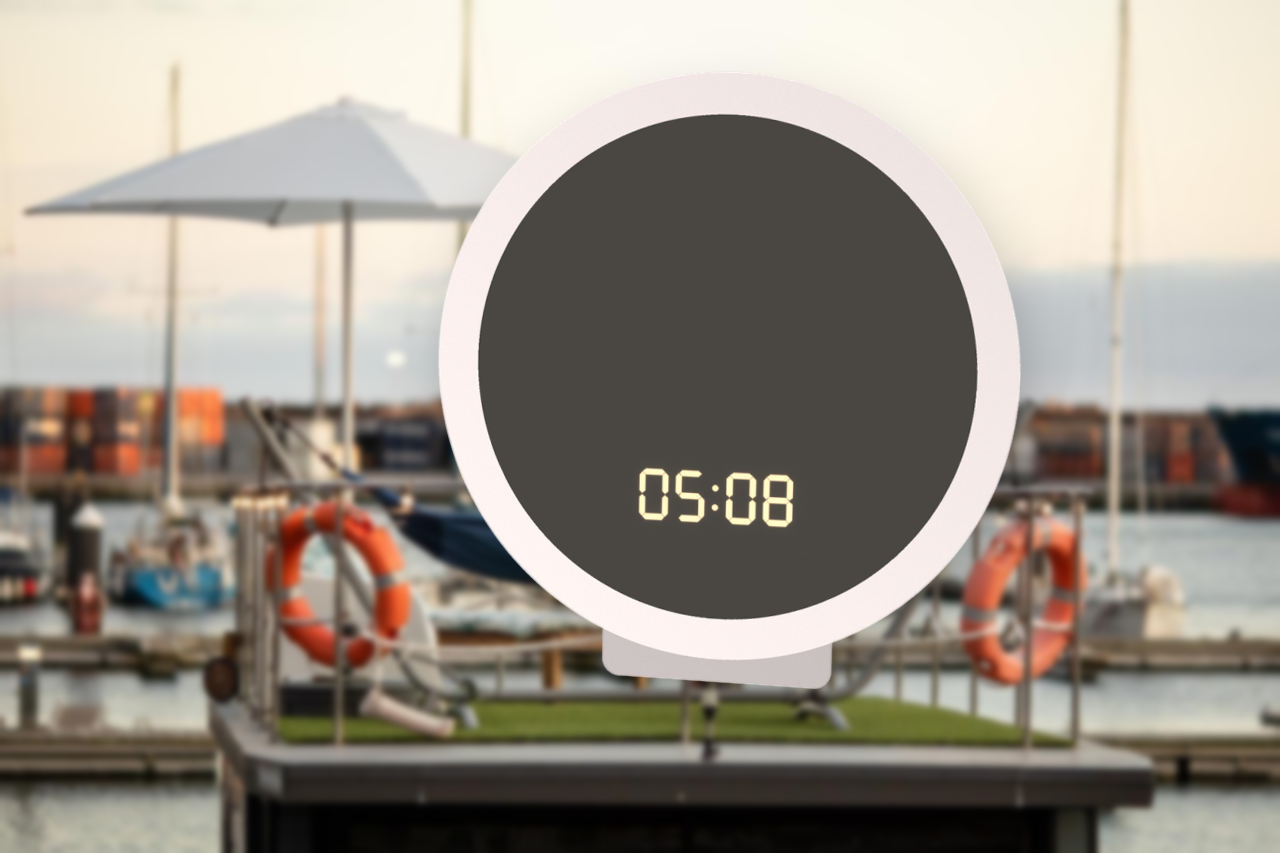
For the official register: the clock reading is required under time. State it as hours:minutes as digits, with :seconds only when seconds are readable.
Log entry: 5:08
